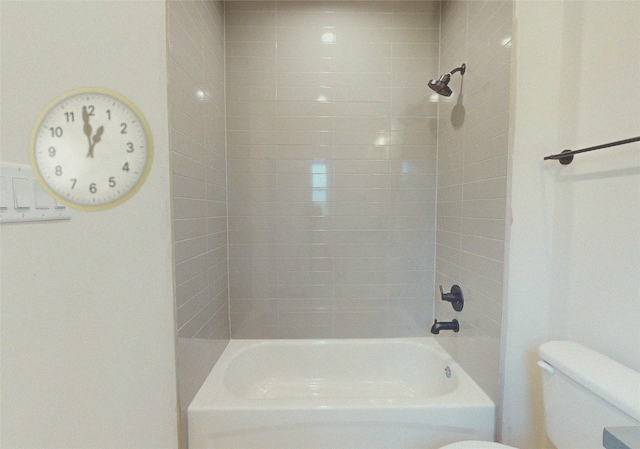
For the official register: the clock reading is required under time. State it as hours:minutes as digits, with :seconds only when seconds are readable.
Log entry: 12:59
